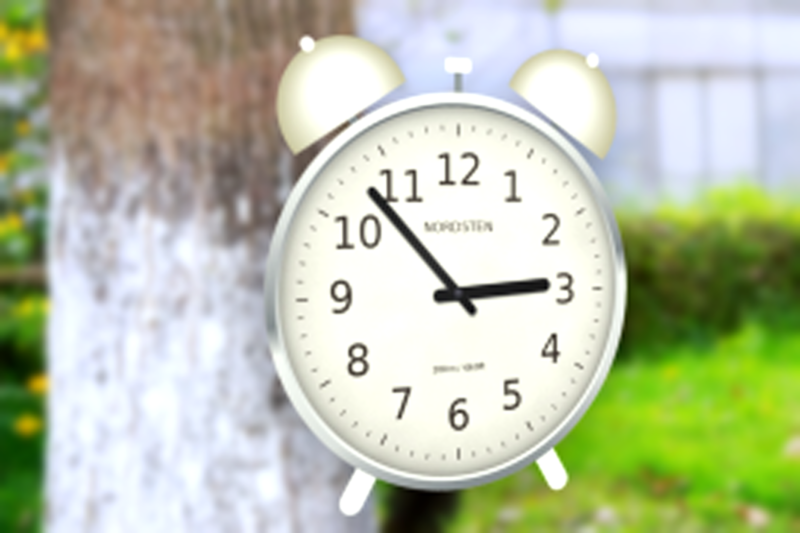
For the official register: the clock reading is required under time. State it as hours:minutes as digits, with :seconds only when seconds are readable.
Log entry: 2:53
